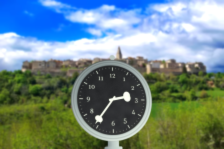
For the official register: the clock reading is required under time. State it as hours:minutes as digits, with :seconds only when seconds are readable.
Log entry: 2:36
